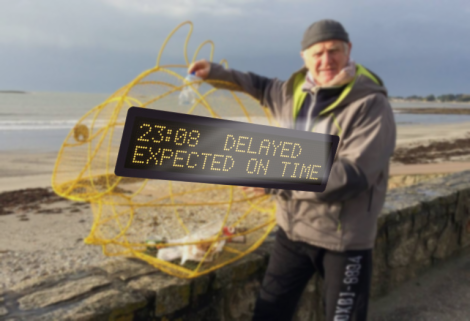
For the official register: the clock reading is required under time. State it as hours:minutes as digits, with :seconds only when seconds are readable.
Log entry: 23:08
